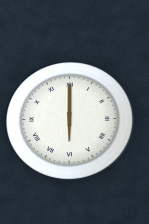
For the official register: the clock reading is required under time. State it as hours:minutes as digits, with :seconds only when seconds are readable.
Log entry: 6:00
